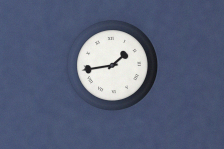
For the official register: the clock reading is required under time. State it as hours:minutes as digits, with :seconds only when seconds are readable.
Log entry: 1:44
